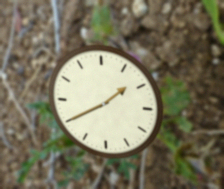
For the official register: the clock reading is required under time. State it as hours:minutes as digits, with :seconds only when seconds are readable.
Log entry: 1:40
